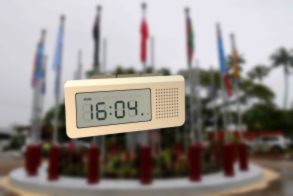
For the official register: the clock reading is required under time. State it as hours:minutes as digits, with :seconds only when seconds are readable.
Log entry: 16:04
